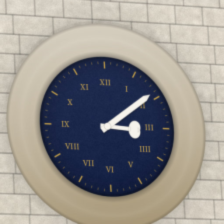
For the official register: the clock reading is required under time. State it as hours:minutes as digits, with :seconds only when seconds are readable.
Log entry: 3:09
